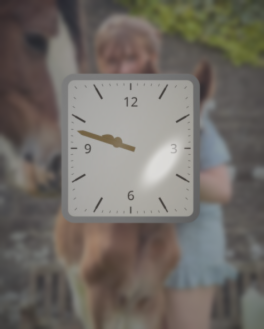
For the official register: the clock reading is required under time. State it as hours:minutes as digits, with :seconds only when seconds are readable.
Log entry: 9:48
